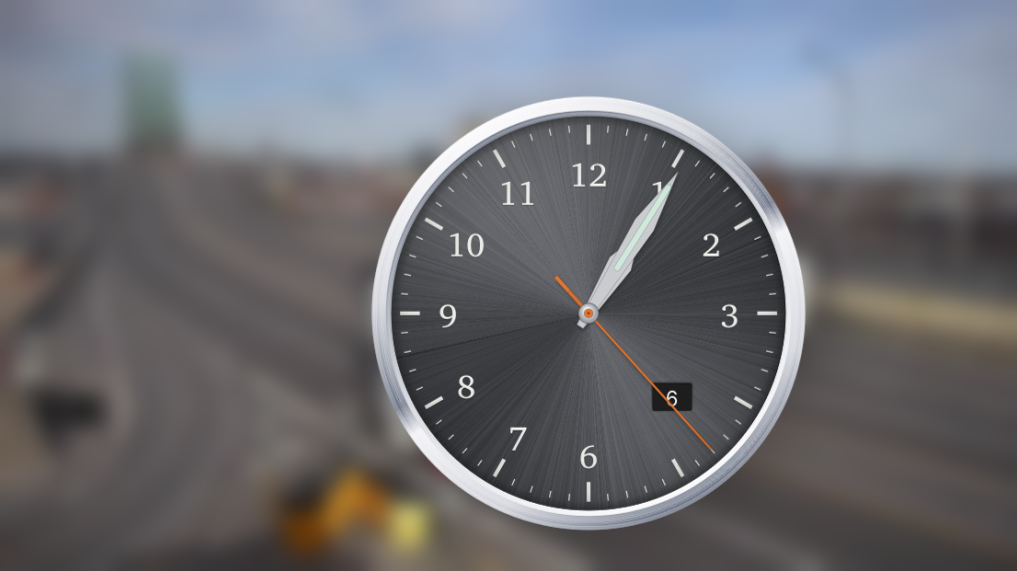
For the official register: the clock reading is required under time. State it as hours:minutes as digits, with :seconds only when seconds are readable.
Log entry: 1:05:23
